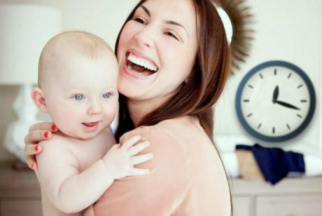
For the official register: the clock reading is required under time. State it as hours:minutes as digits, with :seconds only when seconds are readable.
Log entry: 12:18
